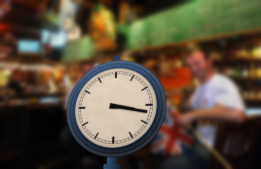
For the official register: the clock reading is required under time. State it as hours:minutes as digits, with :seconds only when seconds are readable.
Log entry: 3:17
